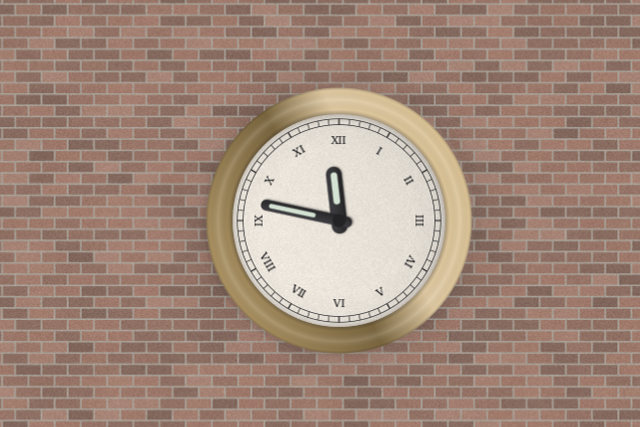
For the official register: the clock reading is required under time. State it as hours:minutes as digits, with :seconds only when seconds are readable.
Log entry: 11:47
